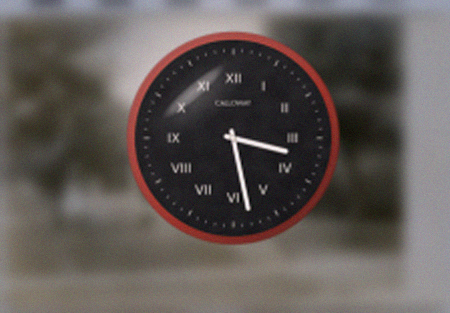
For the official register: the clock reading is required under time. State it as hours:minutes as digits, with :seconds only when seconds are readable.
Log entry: 3:28
